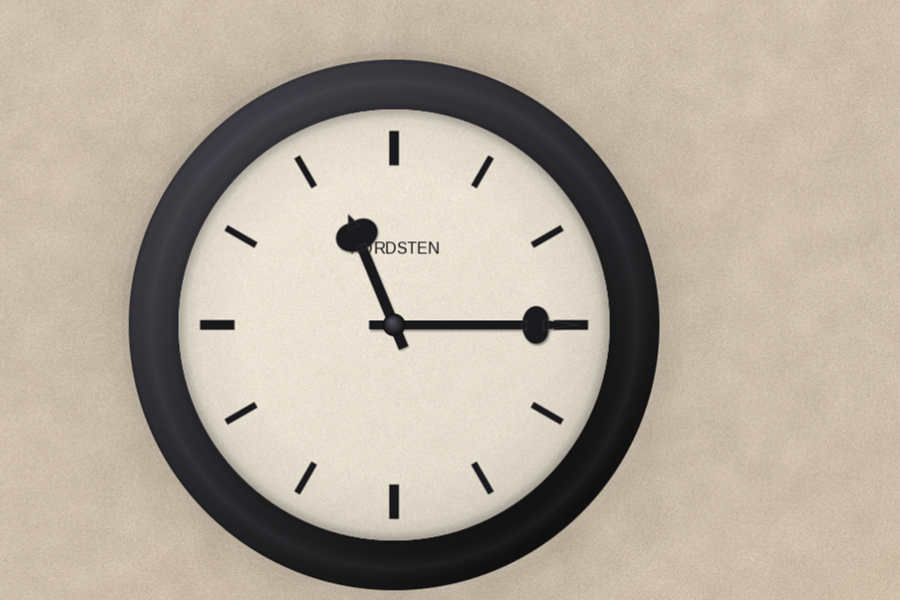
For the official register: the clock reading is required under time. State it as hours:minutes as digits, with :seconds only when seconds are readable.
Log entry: 11:15
